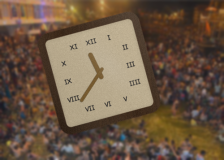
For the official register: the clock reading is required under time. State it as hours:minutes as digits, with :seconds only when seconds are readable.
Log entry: 11:38
